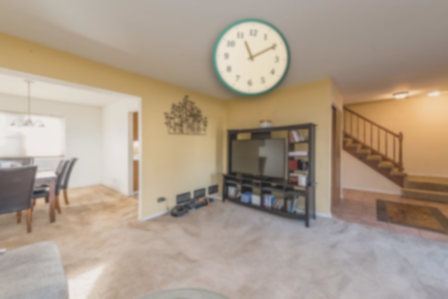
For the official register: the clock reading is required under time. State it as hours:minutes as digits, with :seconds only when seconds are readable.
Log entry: 11:10
